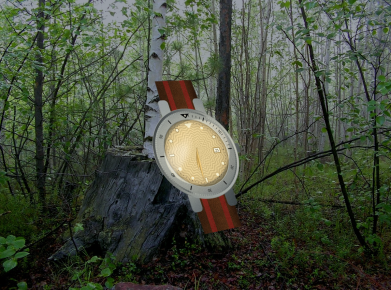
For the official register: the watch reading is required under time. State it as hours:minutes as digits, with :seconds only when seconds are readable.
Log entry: 6:31
